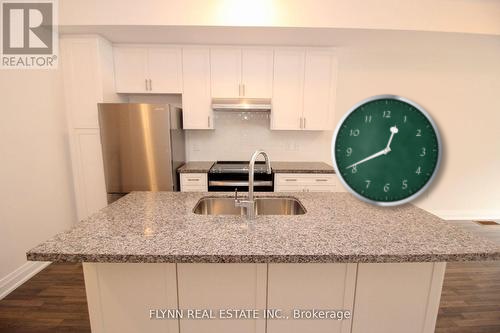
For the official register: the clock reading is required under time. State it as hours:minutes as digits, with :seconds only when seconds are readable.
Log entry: 12:41
